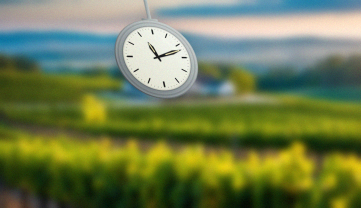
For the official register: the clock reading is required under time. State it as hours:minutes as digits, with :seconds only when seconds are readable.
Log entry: 11:12
